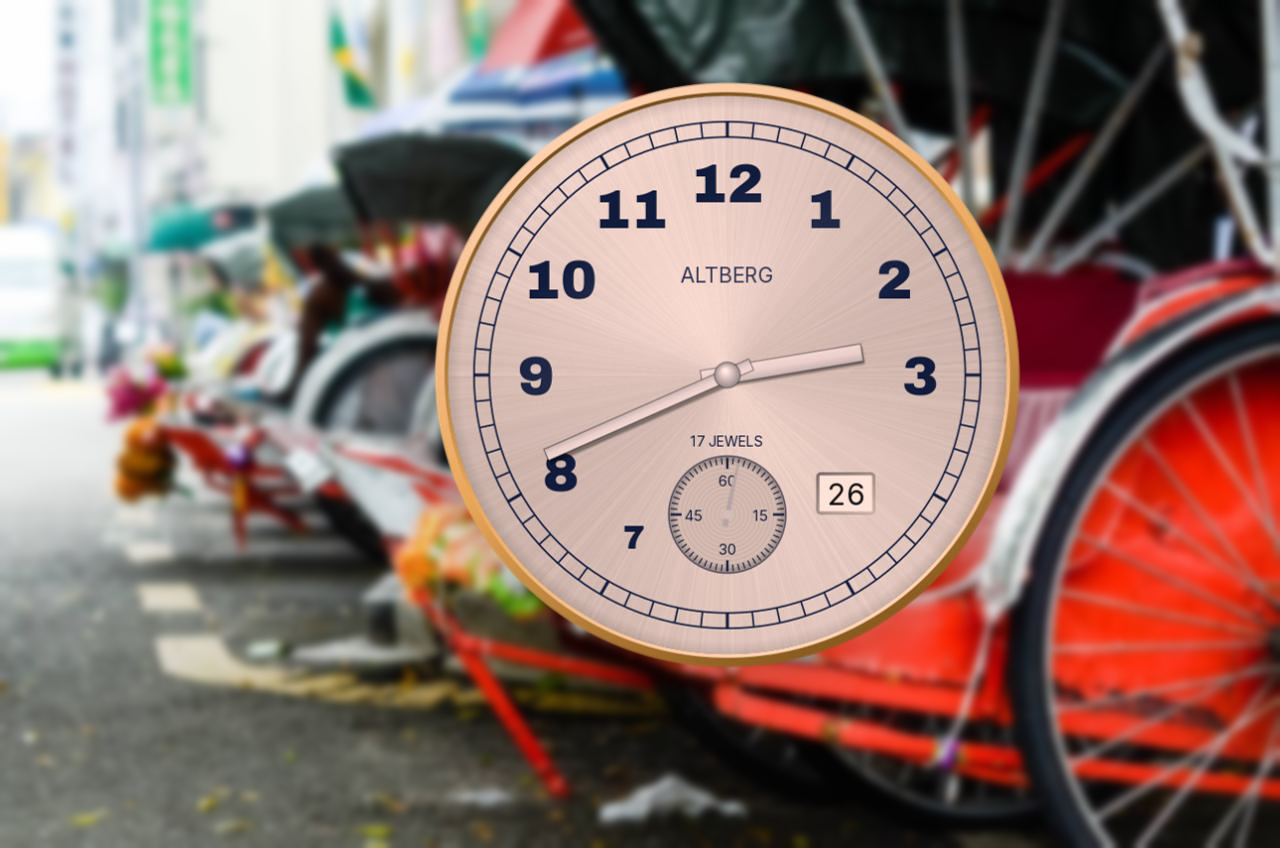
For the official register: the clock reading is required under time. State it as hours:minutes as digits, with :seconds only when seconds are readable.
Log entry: 2:41:02
